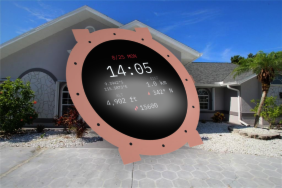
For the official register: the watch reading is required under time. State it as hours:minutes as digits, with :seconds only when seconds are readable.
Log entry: 14:05
